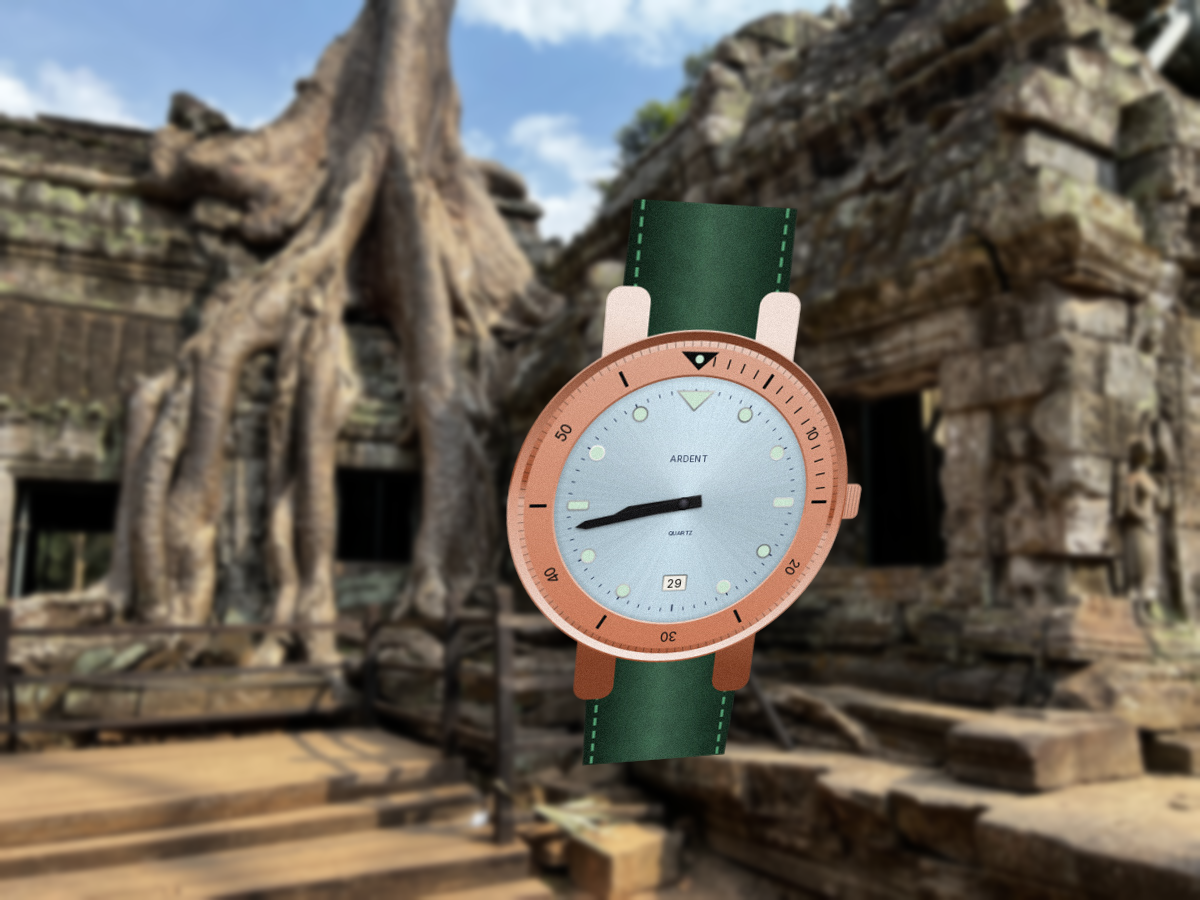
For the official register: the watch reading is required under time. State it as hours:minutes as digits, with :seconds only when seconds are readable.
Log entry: 8:43
